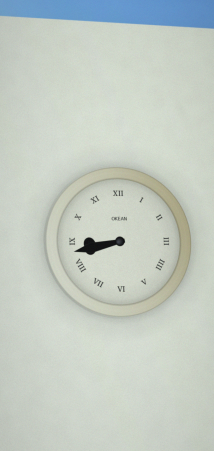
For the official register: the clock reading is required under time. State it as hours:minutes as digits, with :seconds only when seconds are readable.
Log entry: 8:43
